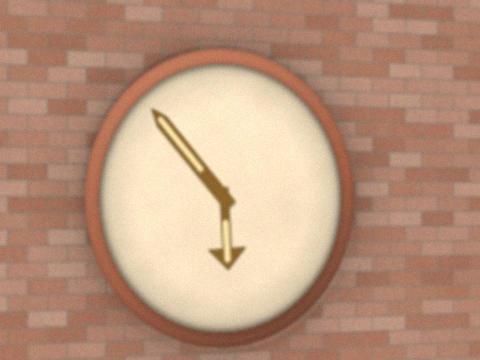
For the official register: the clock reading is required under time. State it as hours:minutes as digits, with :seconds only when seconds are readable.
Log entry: 5:53
